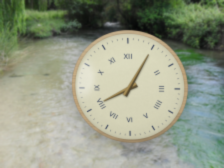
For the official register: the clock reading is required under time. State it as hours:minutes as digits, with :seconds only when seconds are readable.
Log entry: 8:05
